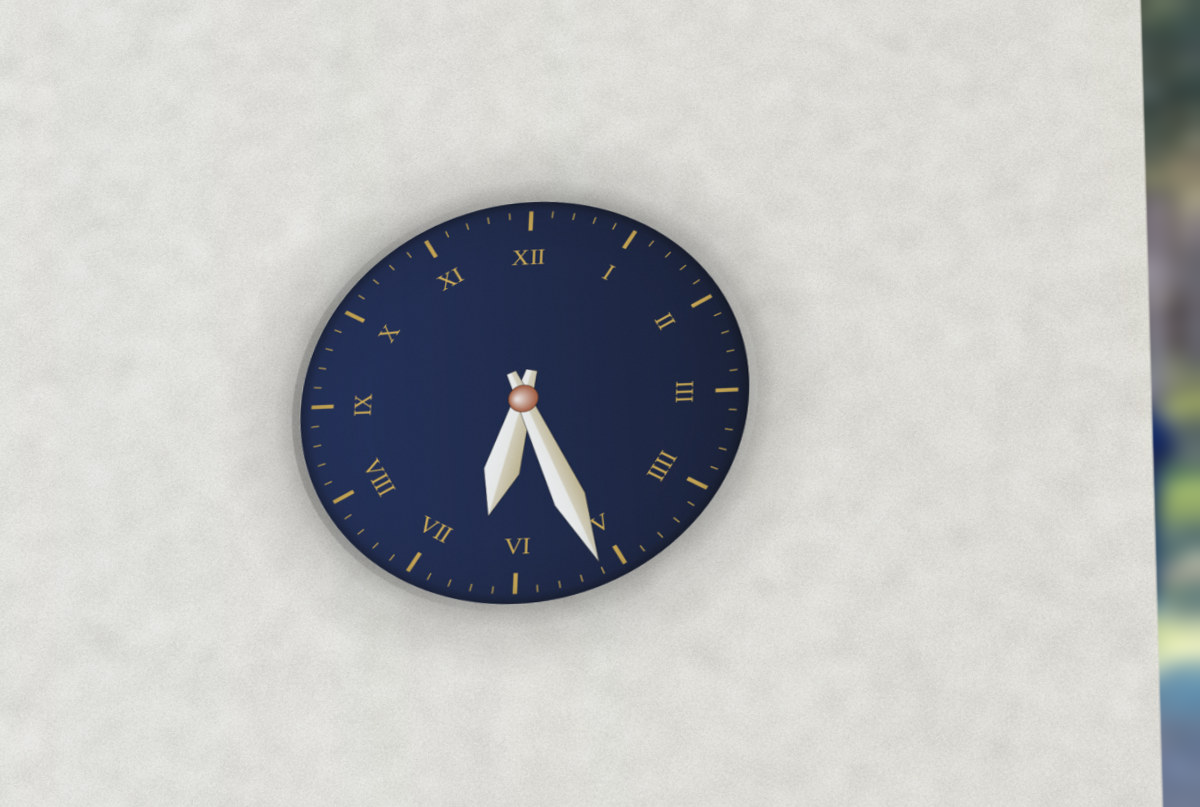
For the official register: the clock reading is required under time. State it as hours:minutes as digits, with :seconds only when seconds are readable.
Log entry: 6:26
